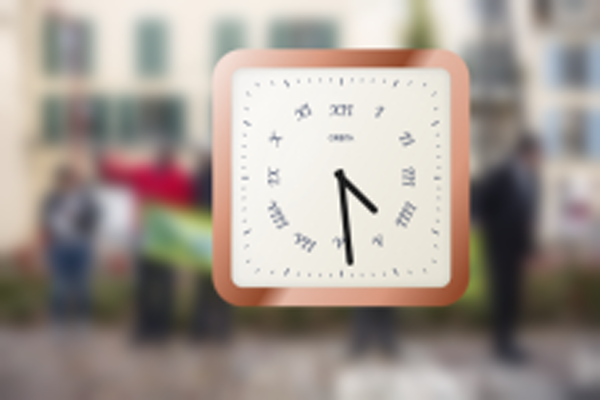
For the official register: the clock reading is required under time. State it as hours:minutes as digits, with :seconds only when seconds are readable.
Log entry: 4:29
